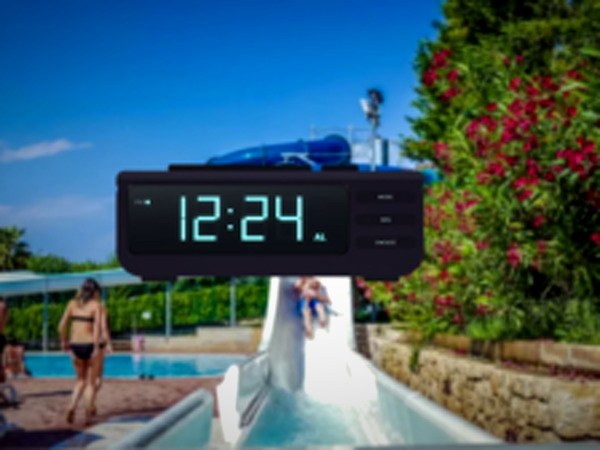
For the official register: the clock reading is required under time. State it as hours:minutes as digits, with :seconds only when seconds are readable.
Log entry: 12:24
